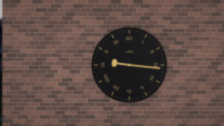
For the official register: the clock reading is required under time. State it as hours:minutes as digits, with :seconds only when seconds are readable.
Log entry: 9:16
